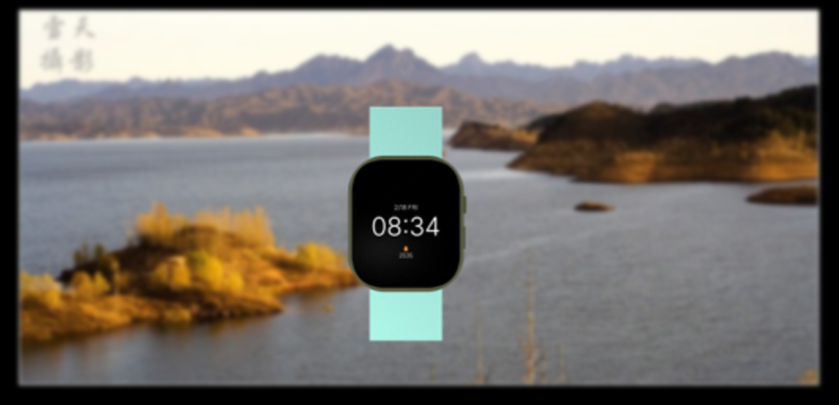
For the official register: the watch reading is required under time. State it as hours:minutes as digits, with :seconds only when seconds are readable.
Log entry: 8:34
